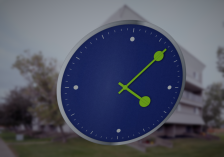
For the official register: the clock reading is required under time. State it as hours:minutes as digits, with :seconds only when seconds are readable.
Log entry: 4:07
